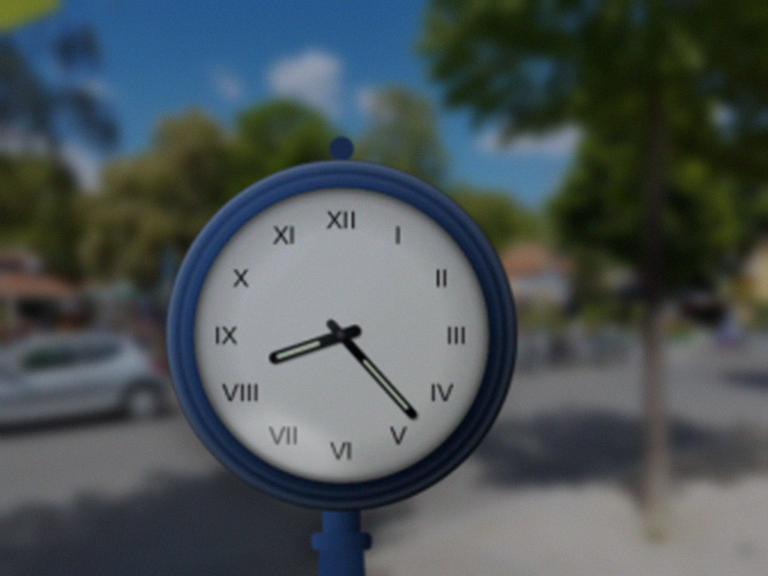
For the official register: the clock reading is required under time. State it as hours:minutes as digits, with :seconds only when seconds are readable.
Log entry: 8:23
